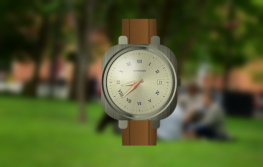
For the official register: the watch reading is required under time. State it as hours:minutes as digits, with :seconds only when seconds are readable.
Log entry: 8:38
